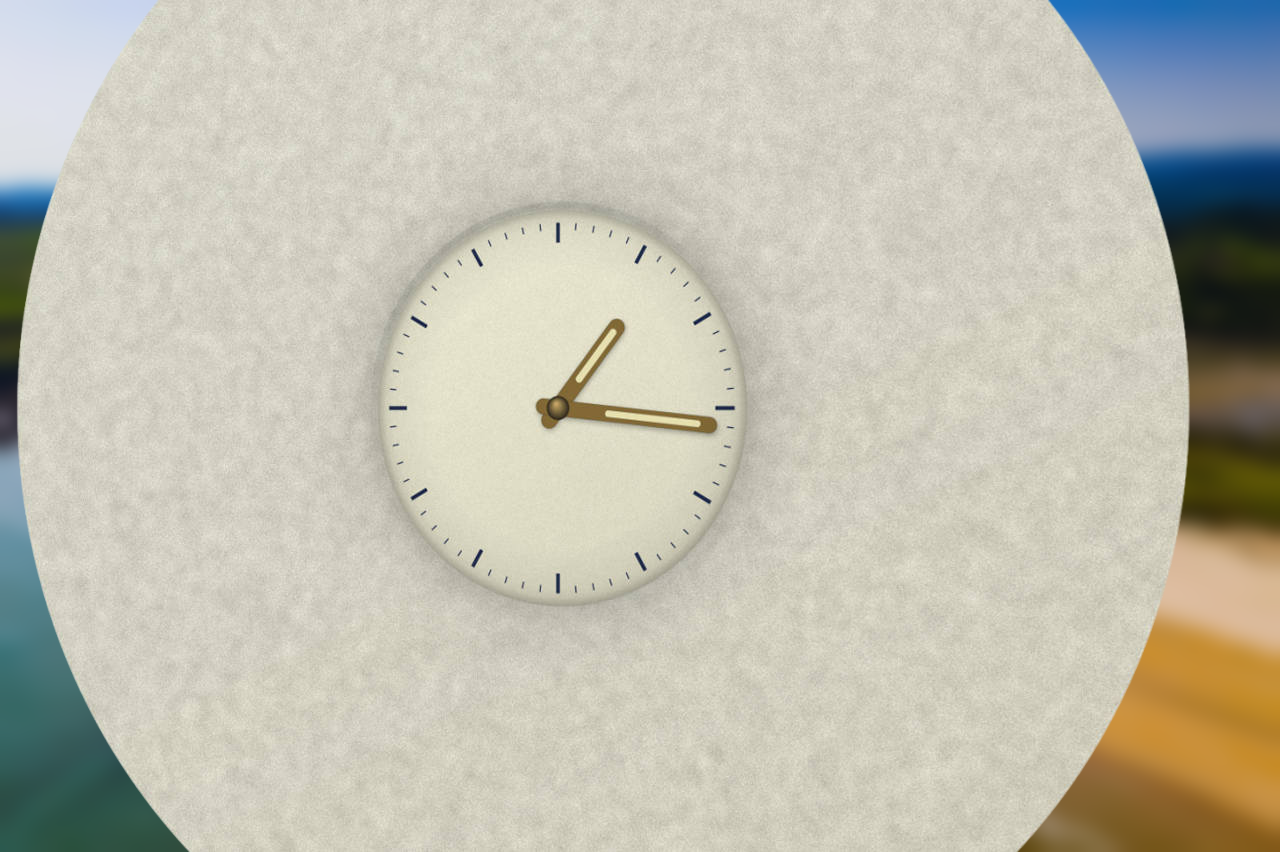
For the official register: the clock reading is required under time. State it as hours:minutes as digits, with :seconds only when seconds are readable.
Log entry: 1:16
